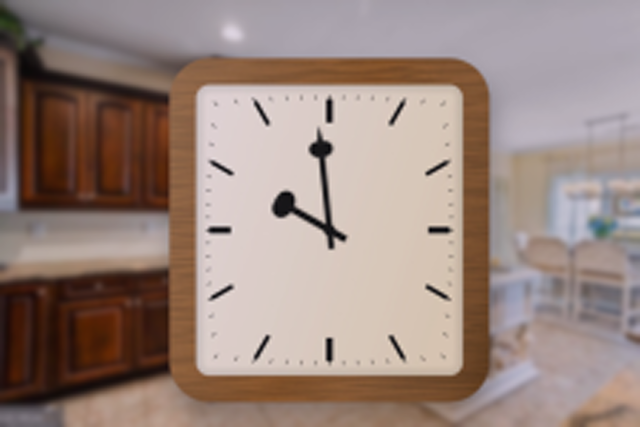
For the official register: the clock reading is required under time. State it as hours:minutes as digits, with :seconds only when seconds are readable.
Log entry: 9:59
